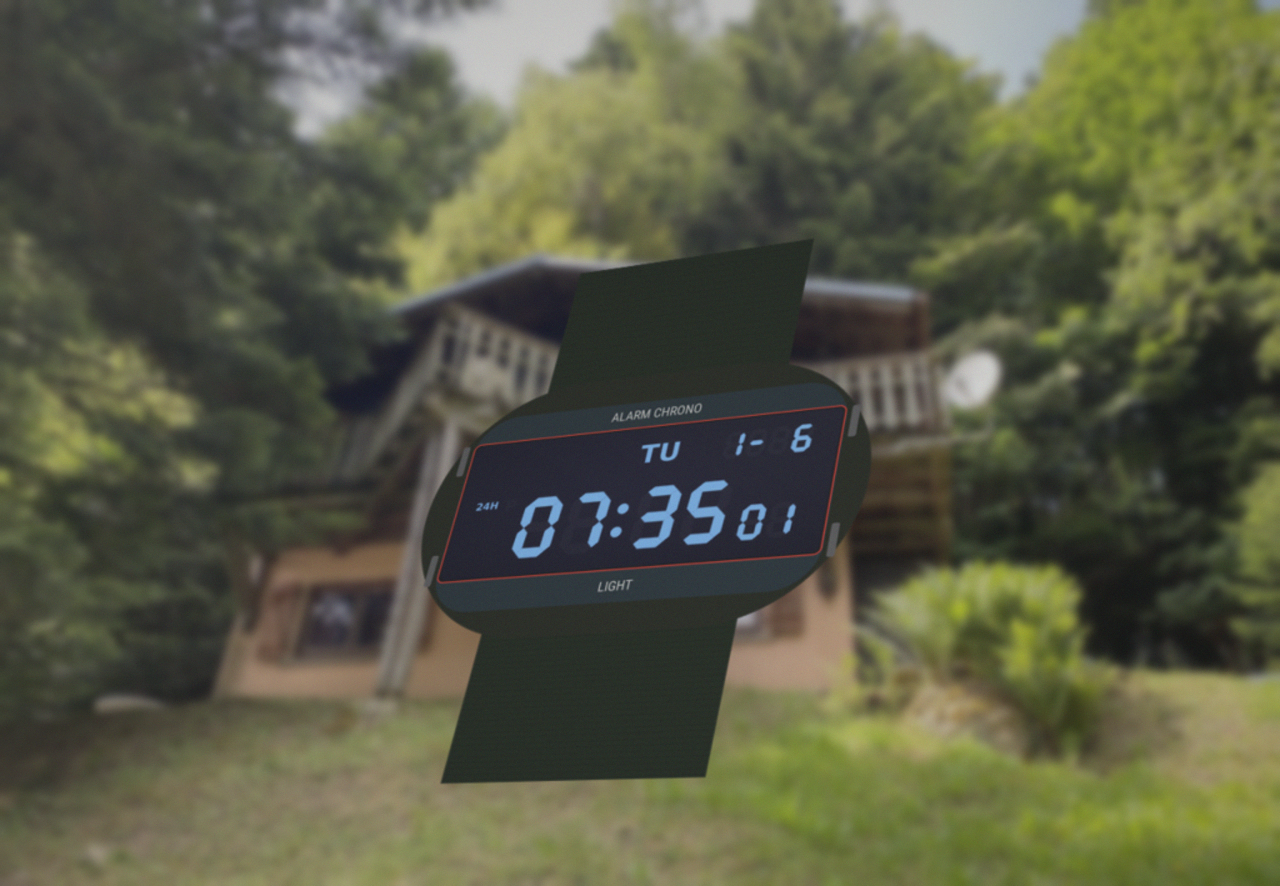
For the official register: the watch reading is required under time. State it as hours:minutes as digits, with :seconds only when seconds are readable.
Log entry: 7:35:01
